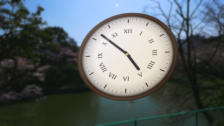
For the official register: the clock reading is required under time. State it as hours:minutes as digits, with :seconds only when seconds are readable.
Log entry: 4:52
